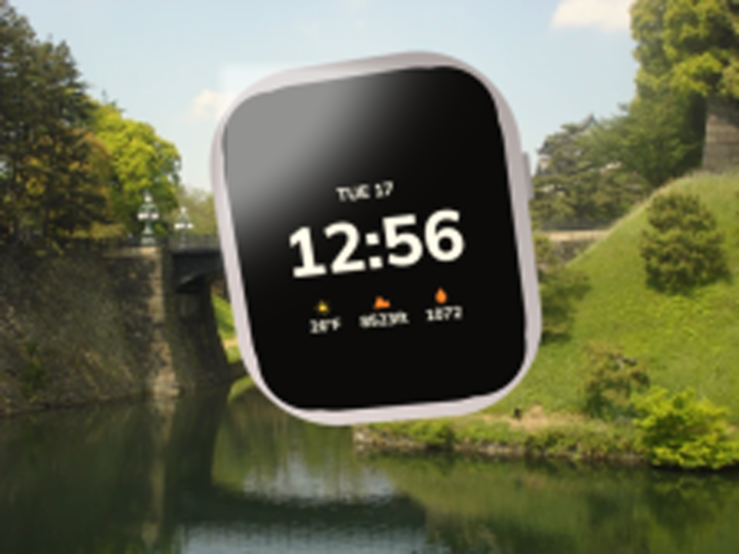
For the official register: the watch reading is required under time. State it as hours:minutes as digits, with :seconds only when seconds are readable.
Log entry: 12:56
